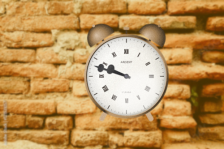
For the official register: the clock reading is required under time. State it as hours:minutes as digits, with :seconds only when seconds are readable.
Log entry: 9:48
